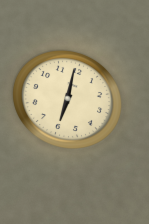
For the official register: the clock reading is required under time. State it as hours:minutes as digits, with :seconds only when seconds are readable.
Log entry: 5:59
